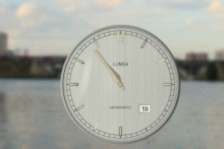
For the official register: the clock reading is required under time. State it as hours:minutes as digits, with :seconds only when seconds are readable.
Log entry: 10:54
